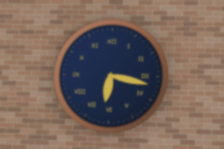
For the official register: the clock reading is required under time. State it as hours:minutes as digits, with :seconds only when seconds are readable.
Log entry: 6:17
